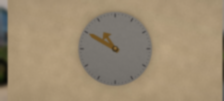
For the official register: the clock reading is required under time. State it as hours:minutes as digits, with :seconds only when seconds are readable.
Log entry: 10:50
